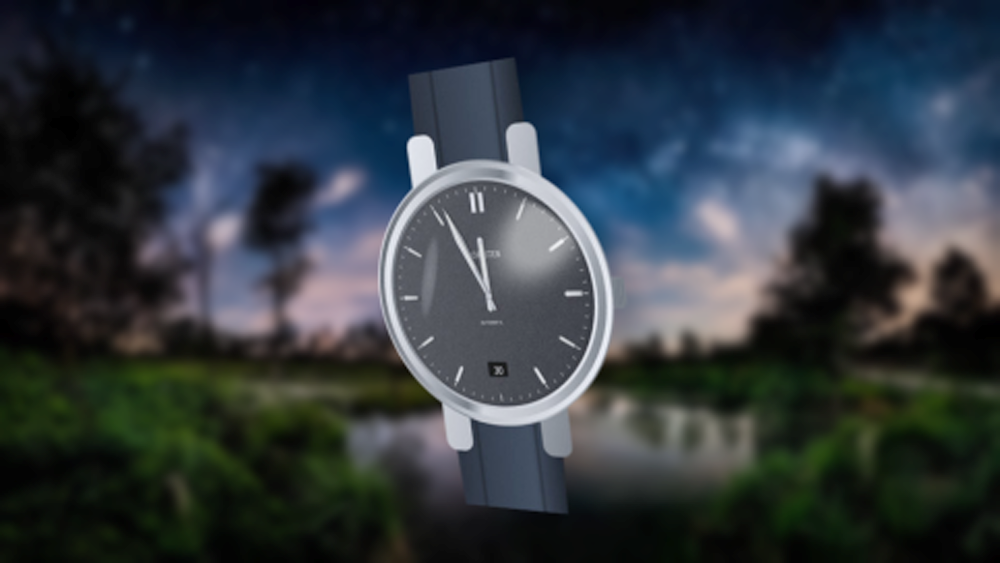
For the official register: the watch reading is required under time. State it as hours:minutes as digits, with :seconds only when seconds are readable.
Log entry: 11:56
